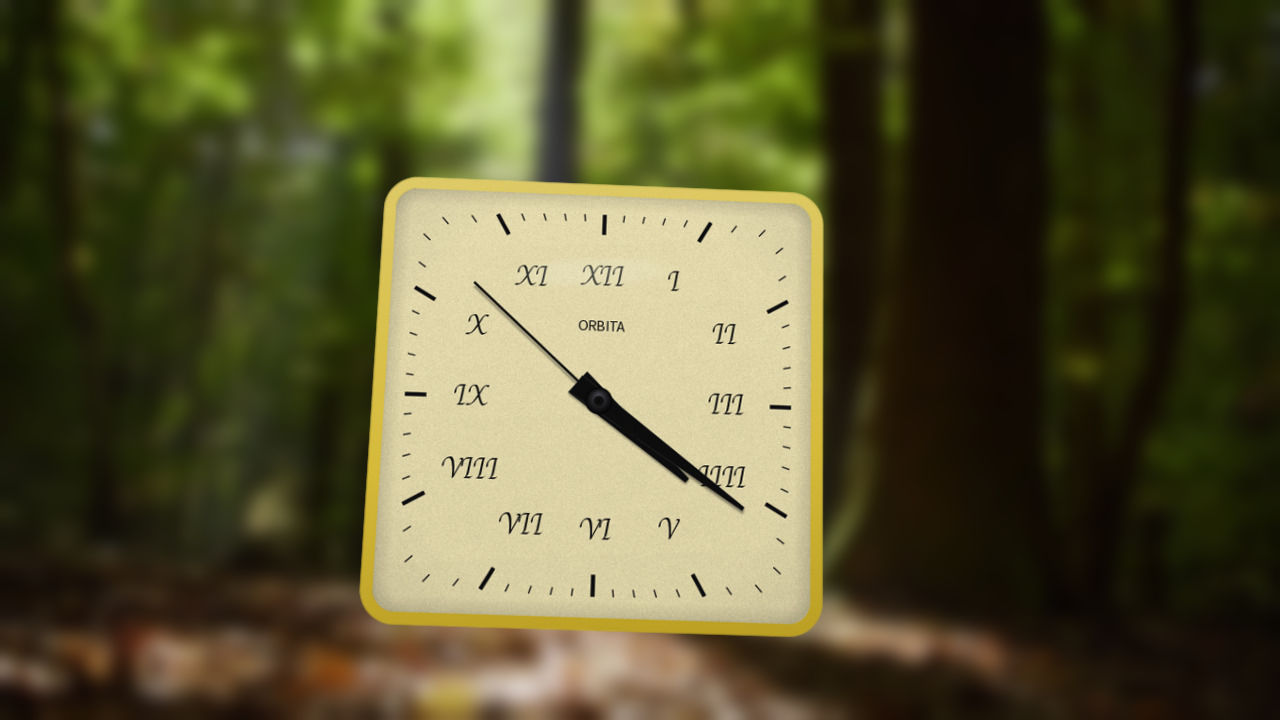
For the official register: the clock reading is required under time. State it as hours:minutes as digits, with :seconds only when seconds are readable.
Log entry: 4:20:52
